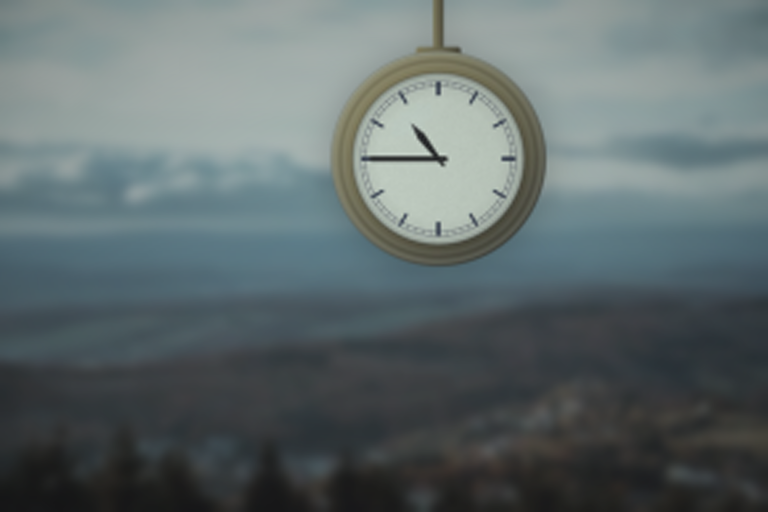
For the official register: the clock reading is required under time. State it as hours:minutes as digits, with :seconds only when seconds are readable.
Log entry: 10:45
